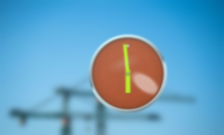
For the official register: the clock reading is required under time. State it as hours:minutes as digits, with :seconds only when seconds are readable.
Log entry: 5:59
